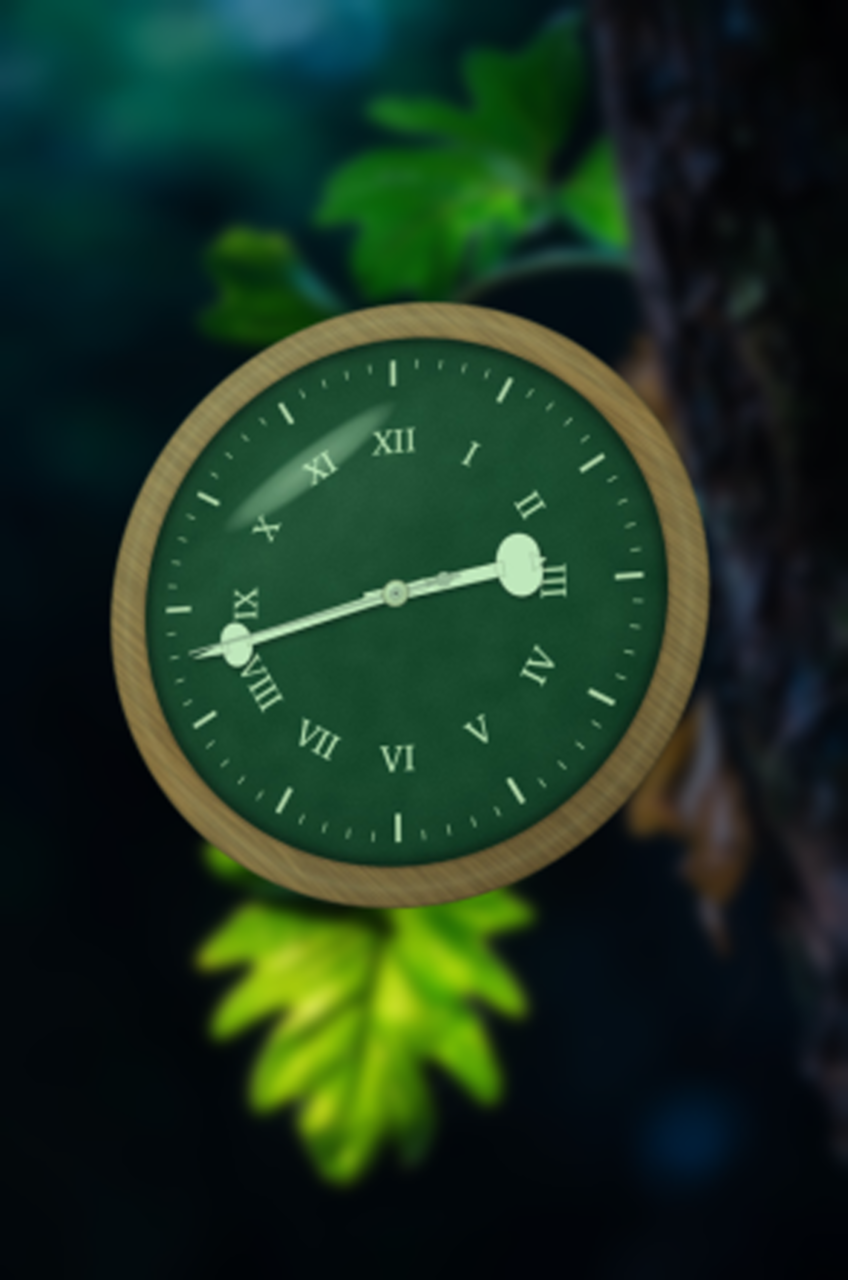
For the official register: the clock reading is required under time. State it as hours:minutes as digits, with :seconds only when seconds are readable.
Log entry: 2:42:43
